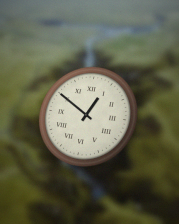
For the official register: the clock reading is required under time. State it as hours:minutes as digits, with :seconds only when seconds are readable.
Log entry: 12:50
